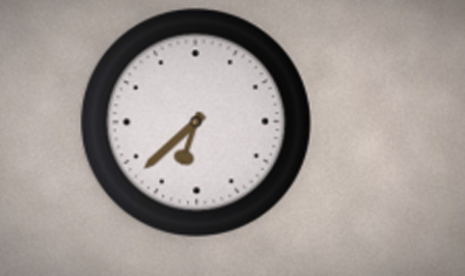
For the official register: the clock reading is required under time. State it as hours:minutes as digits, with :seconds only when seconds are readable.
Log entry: 6:38
